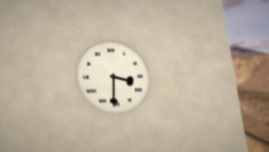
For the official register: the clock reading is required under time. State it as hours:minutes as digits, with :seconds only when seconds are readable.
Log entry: 3:31
